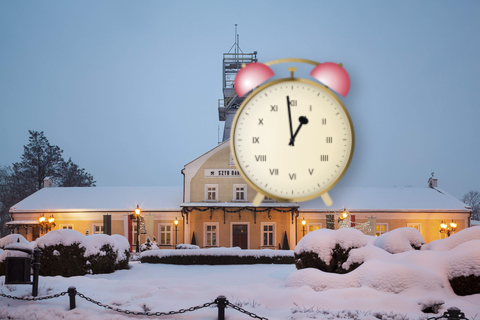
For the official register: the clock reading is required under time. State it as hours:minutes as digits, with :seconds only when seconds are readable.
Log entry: 12:59
